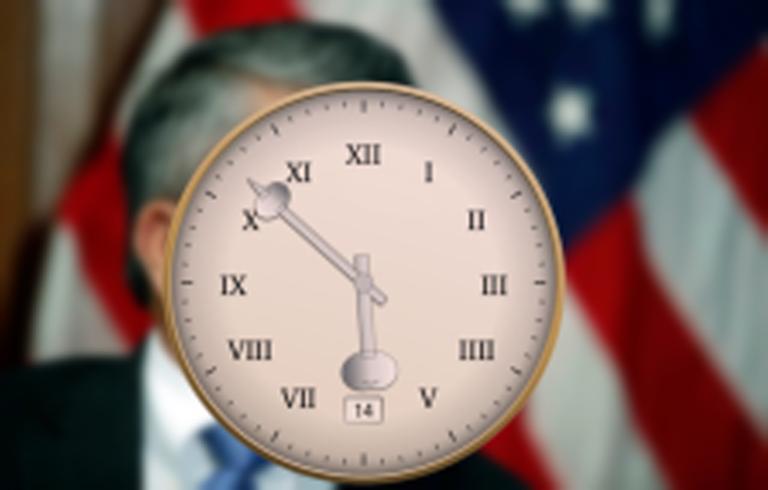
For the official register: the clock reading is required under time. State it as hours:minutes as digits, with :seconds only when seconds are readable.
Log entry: 5:52
